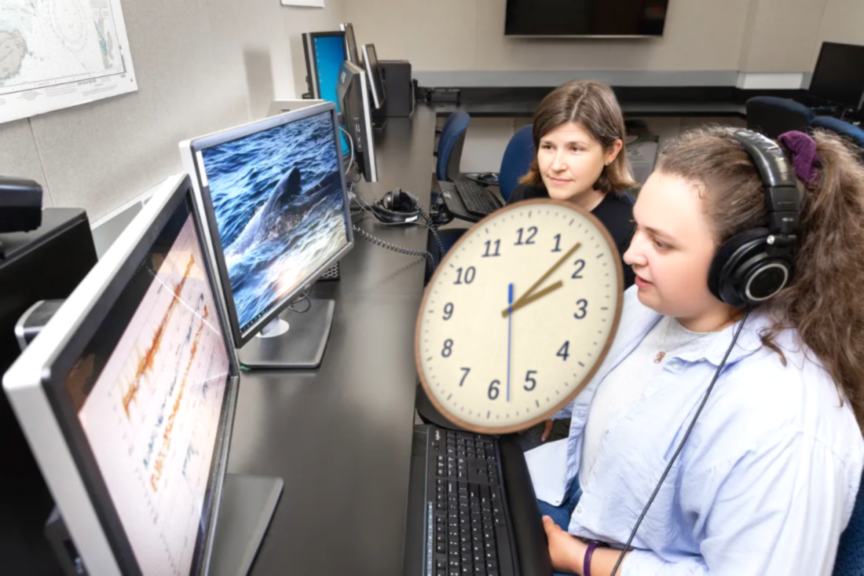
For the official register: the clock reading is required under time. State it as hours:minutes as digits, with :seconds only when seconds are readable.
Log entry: 2:07:28
